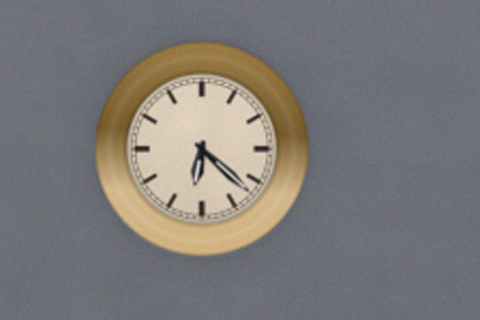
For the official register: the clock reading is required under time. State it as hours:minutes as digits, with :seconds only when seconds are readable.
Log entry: 6:22
